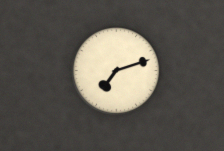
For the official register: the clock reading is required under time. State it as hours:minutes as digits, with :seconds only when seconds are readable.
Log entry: 7:12
